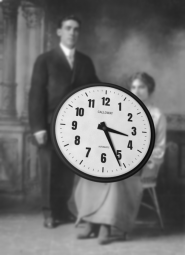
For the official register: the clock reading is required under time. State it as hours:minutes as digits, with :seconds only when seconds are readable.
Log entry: 3:26
